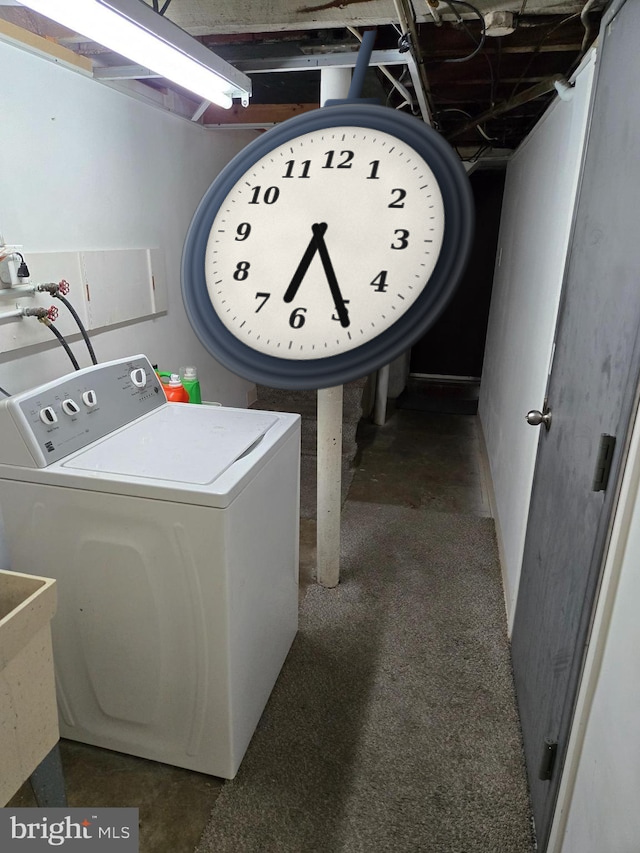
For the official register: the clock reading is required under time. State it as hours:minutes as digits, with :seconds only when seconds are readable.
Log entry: 6:25
